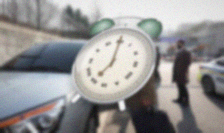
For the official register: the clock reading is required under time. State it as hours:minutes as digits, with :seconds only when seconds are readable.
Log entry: 7:00
